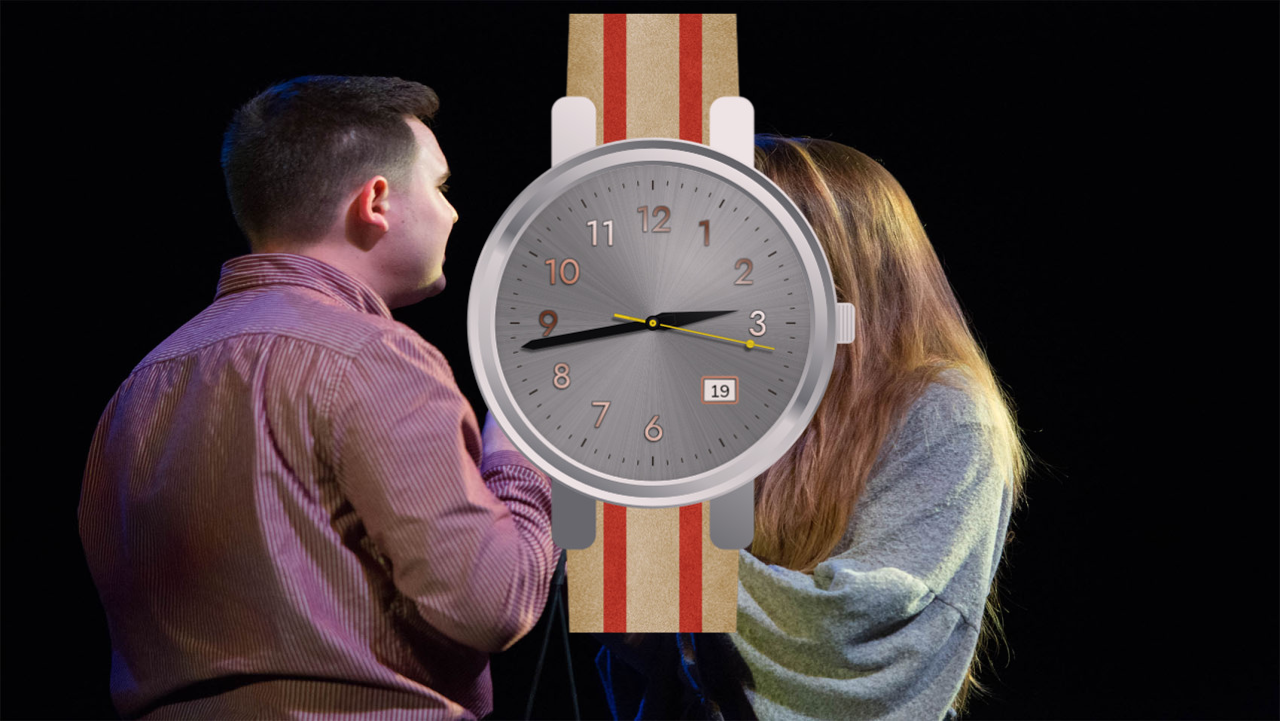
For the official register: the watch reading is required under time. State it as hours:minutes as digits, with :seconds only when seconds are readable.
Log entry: 2:43:17
